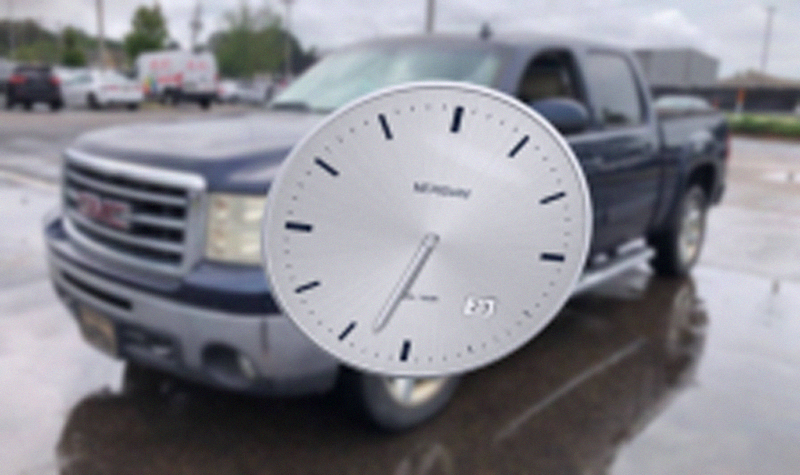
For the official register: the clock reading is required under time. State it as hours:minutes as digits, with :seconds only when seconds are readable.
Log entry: 6:33
